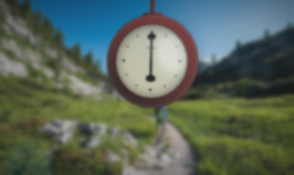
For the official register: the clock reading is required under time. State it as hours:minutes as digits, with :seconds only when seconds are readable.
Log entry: 6:00
